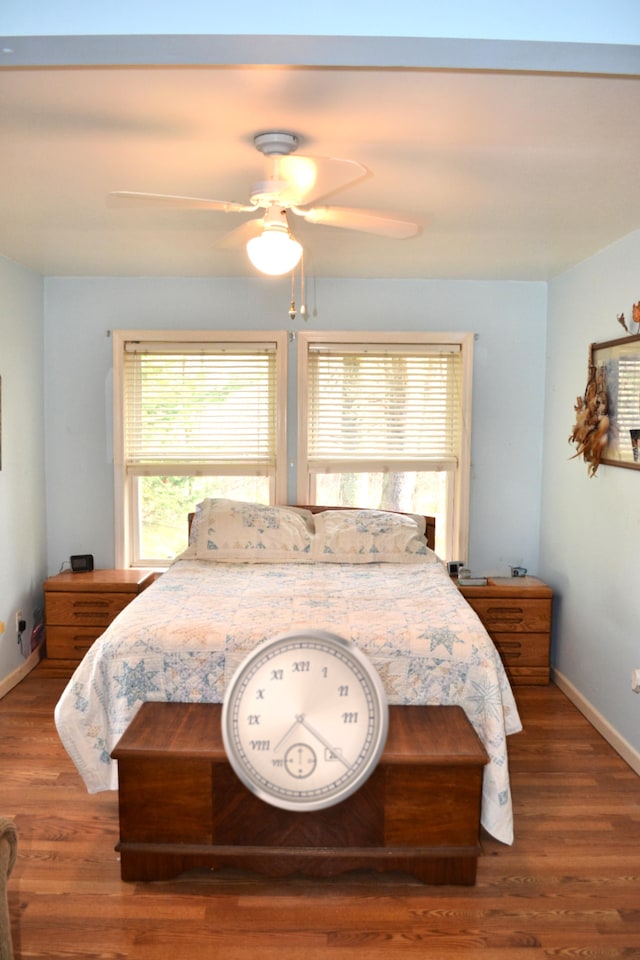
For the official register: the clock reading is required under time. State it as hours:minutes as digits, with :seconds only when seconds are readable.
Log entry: 7:22
